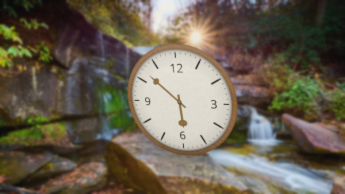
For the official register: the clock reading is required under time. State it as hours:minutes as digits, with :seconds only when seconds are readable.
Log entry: 5:52
